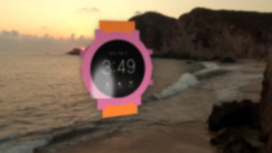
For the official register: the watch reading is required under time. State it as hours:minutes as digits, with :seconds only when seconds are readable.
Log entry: 3:49
